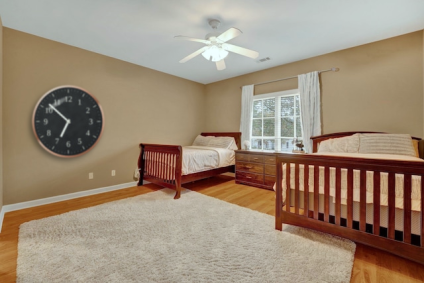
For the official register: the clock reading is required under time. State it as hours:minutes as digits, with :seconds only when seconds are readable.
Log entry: 6:52
